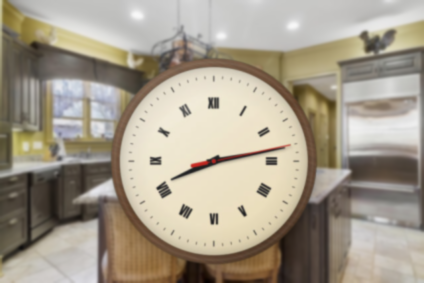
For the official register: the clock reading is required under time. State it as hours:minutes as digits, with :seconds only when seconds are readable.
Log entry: 8:13:13
